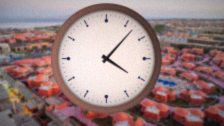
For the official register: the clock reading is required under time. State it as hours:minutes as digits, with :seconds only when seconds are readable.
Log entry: 4:07
